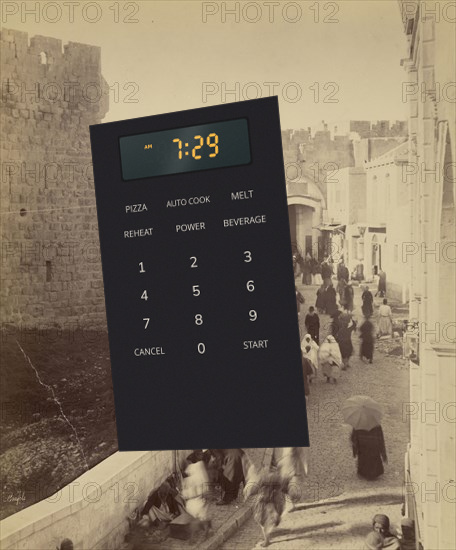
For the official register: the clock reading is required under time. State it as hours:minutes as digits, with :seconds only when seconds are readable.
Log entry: 7:29
